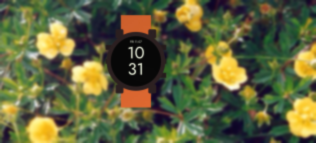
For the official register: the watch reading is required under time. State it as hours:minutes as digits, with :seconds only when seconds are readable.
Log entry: 10:31
